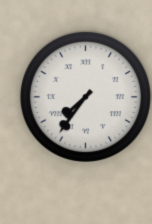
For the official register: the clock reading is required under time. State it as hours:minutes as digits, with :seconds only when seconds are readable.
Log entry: 7:36
